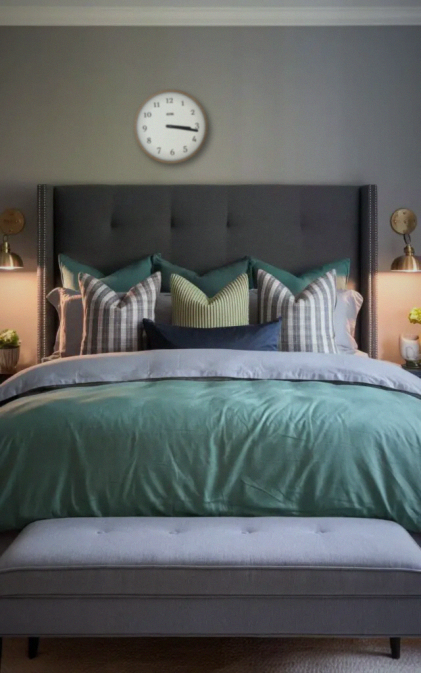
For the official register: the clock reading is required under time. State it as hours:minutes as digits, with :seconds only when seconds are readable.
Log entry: 3:17
